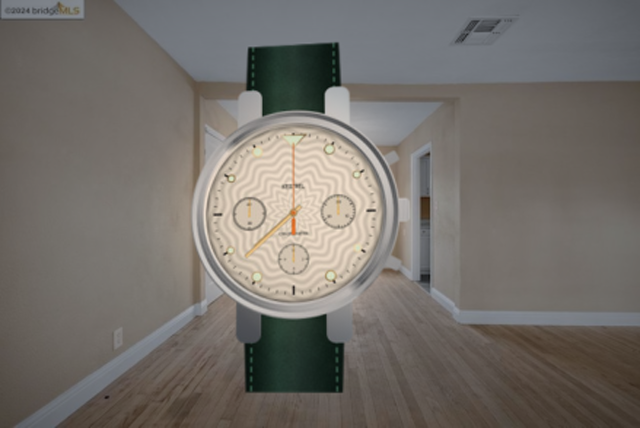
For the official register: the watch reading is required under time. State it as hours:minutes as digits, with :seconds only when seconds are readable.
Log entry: 7:38
